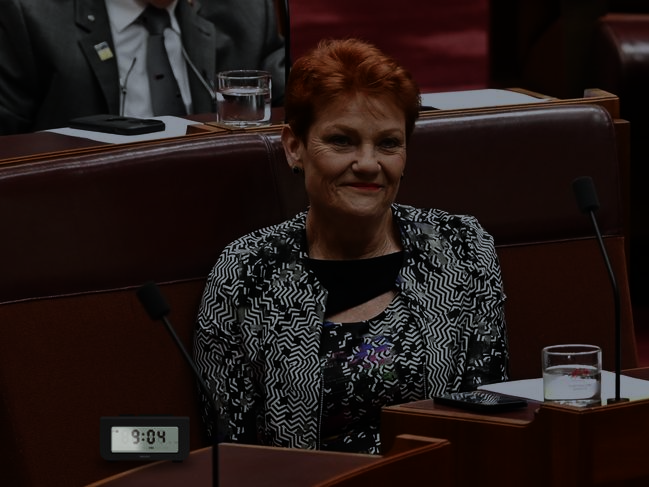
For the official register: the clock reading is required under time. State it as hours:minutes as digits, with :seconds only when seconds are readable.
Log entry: 9:04
